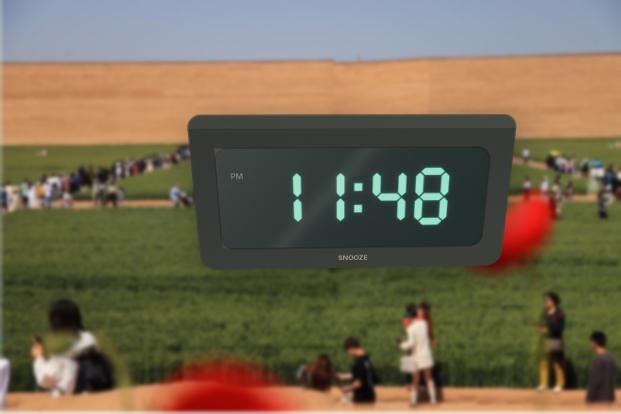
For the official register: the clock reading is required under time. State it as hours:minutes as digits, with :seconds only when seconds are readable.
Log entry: 11:48
